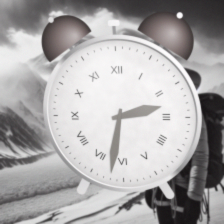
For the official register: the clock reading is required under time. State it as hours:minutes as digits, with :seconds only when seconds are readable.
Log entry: 2:32
